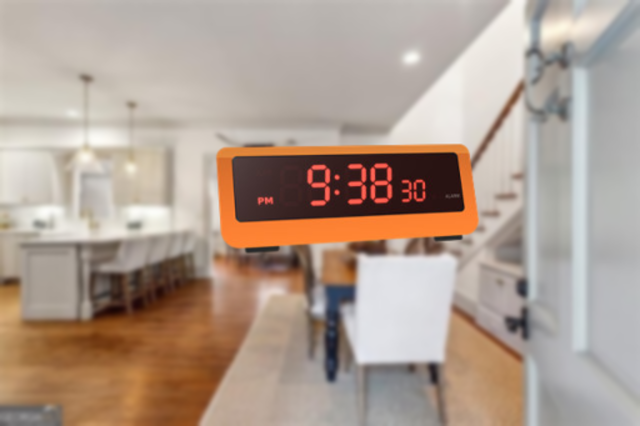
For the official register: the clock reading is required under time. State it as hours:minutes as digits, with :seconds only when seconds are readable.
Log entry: 9:38:30
